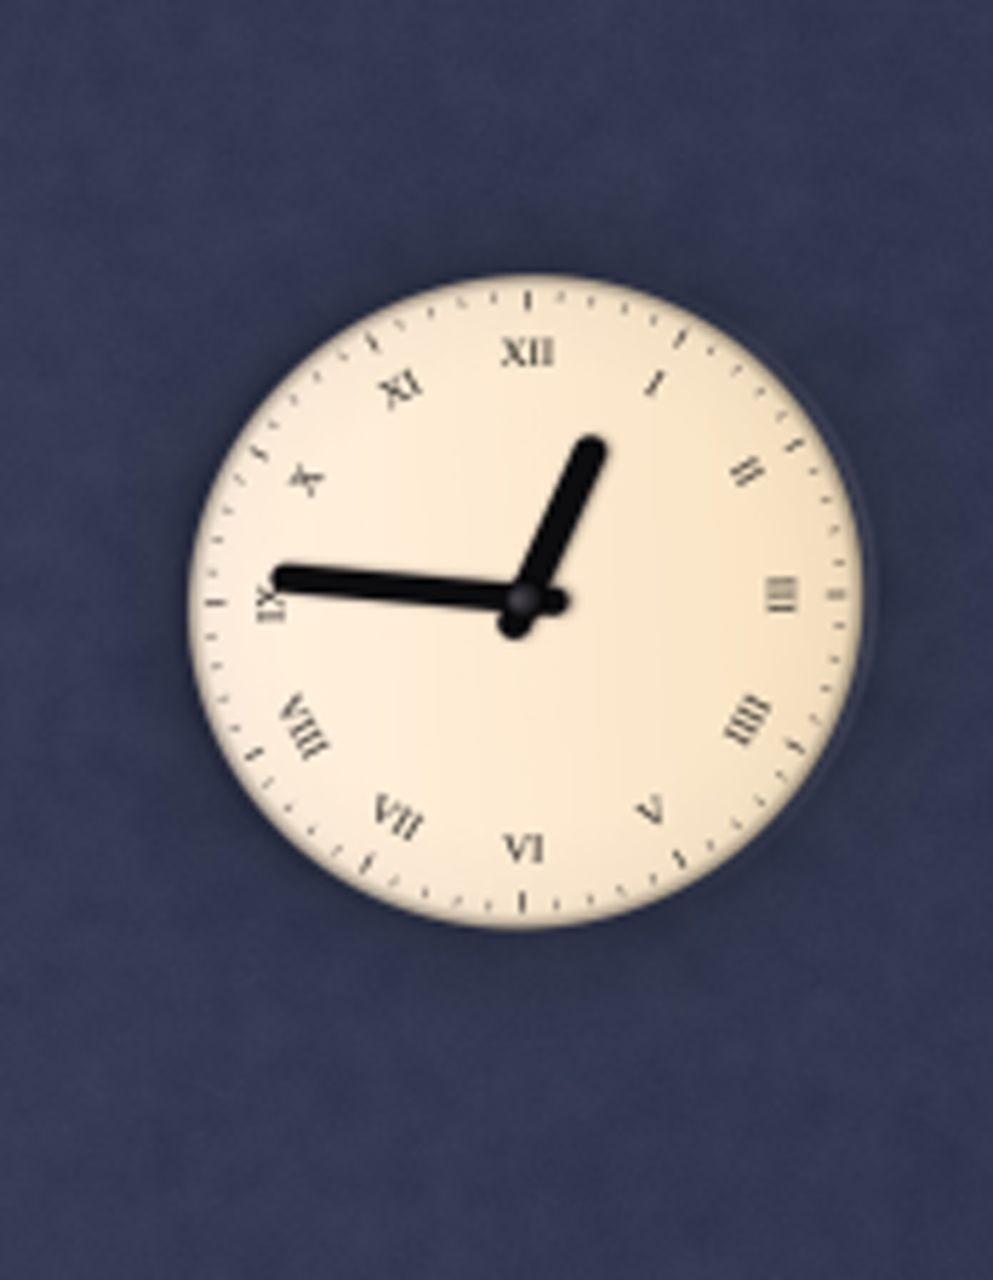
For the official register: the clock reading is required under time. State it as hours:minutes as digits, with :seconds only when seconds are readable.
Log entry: 12:46
